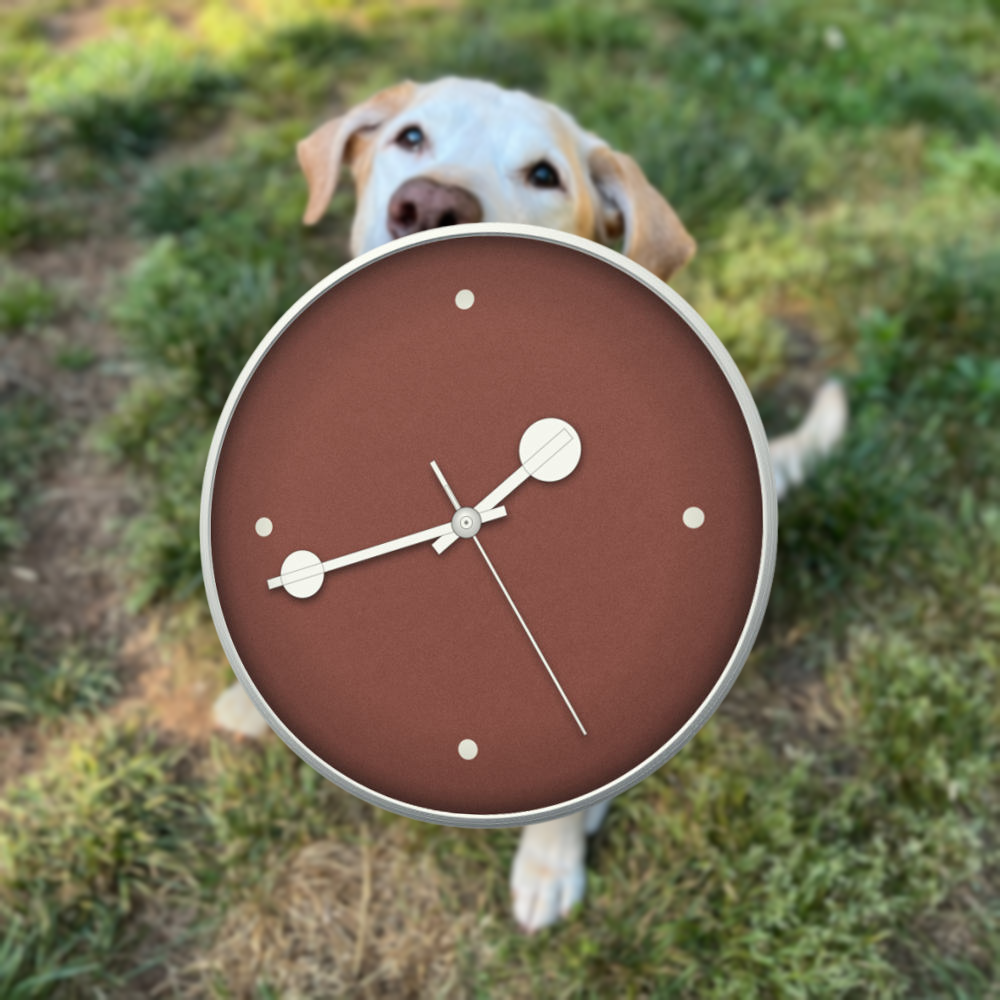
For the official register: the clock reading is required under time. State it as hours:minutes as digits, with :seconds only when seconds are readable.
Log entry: 1:42:25
